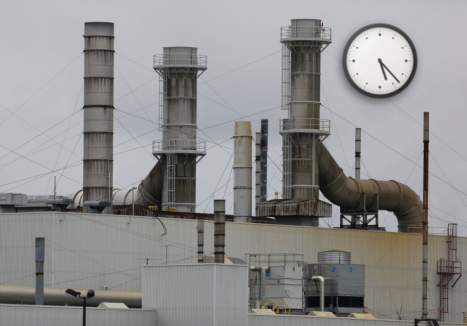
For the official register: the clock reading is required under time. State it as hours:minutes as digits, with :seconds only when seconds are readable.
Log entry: 5:23
